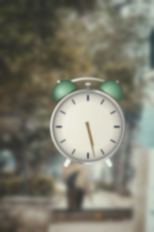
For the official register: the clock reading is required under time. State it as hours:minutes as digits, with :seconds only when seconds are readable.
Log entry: 5:28
